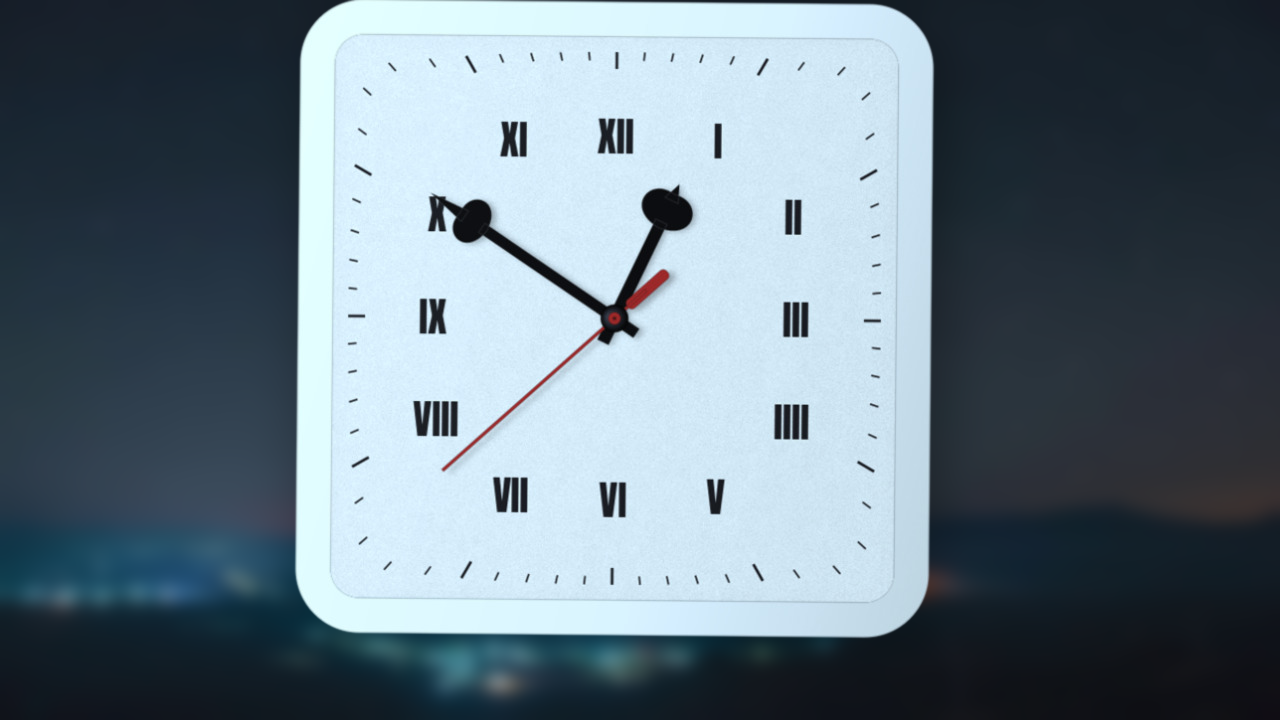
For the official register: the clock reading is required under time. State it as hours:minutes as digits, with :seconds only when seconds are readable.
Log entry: 12:50:38
